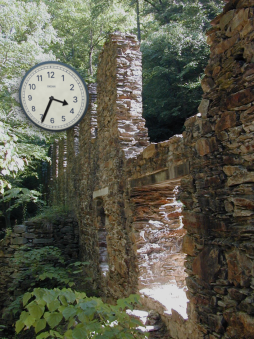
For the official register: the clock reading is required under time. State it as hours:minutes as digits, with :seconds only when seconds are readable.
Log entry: 3:34
